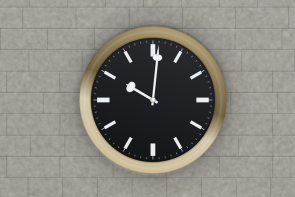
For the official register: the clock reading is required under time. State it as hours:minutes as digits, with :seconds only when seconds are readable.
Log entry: 10:01
